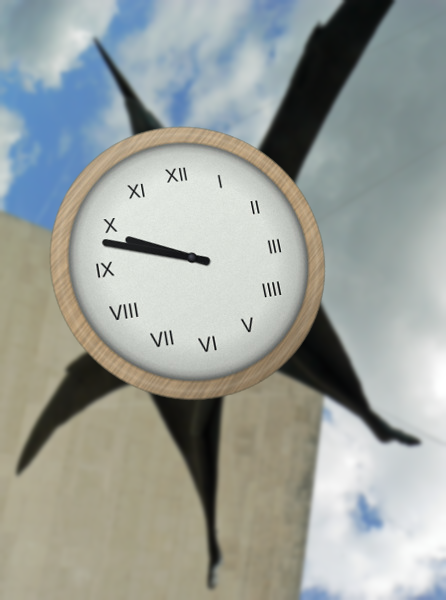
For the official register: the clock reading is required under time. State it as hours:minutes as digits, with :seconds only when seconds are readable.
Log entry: 9:48
